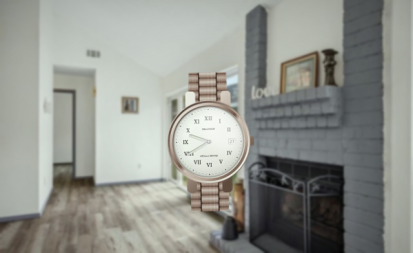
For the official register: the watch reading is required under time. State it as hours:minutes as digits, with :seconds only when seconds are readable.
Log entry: 9:40
